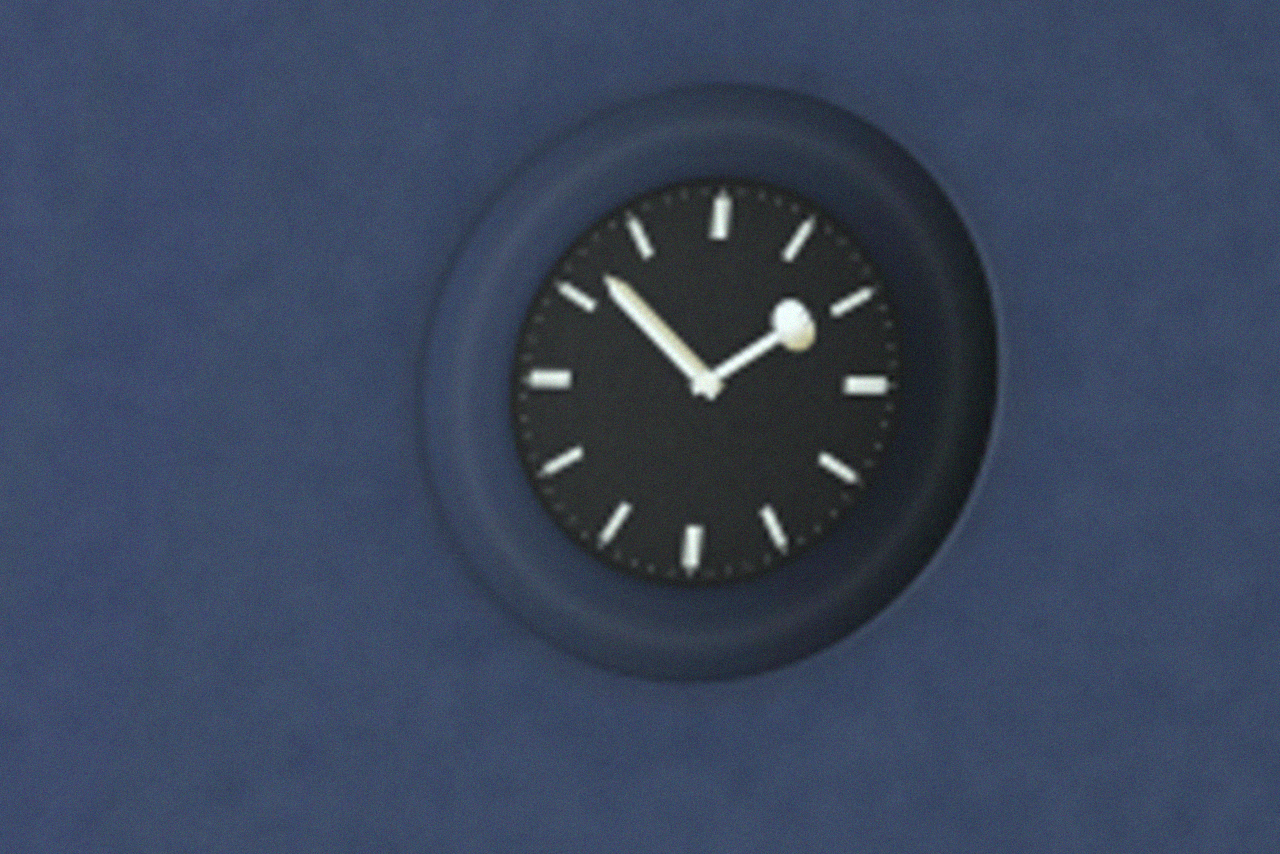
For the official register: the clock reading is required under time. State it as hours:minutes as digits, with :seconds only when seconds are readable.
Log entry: 1:52
